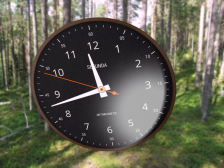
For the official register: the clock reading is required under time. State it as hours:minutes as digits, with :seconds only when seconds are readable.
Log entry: 11:42:49
